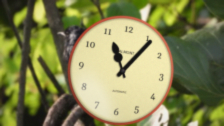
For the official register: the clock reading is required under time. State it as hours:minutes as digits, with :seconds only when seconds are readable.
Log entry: 11:06
